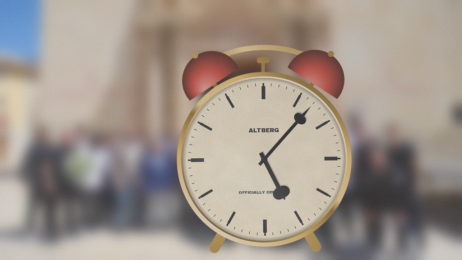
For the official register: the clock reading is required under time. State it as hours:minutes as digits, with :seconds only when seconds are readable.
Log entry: 5:07
